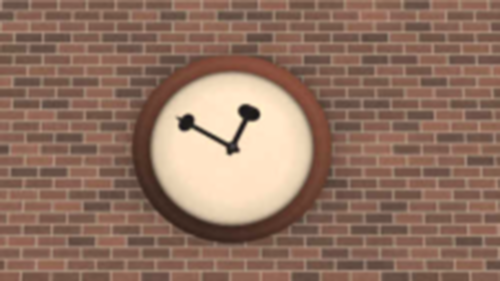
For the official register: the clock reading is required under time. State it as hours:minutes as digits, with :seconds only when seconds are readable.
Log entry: 12:50
